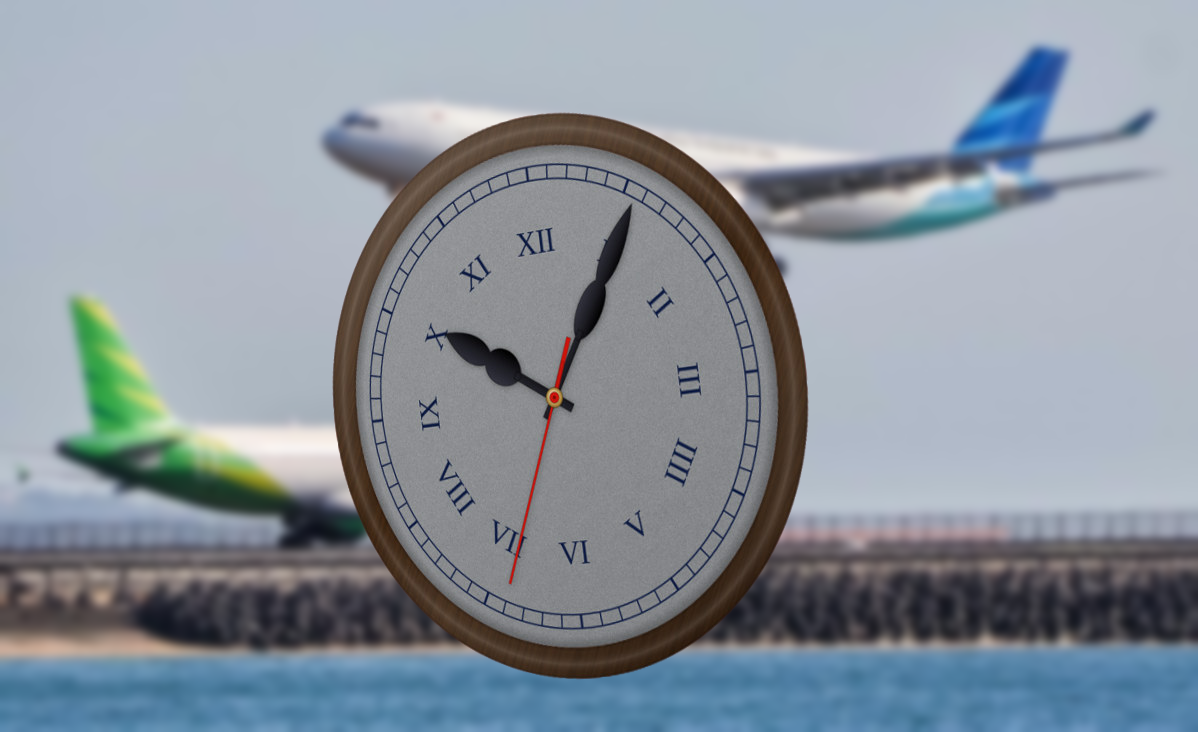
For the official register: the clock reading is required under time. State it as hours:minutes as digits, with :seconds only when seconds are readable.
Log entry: 10:05:34
